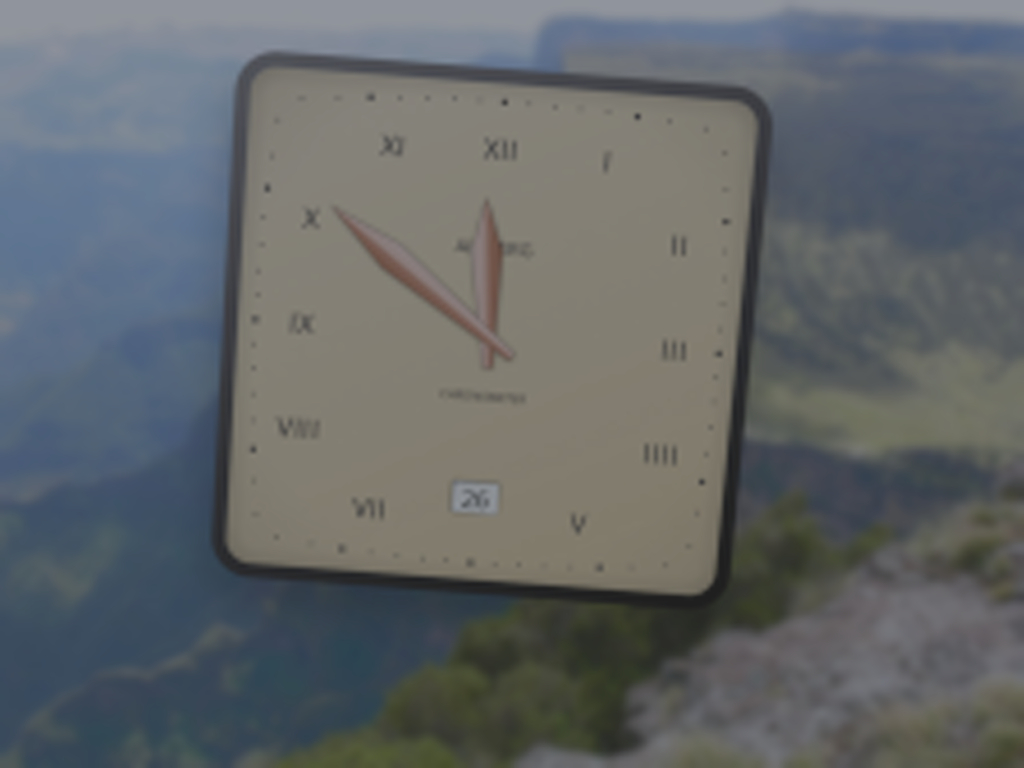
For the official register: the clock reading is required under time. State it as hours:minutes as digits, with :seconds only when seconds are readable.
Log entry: 11:51
